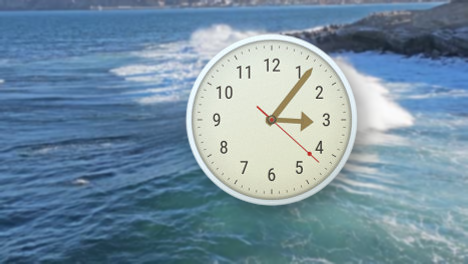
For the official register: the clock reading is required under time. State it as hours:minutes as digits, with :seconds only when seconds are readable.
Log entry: 3:06:22
